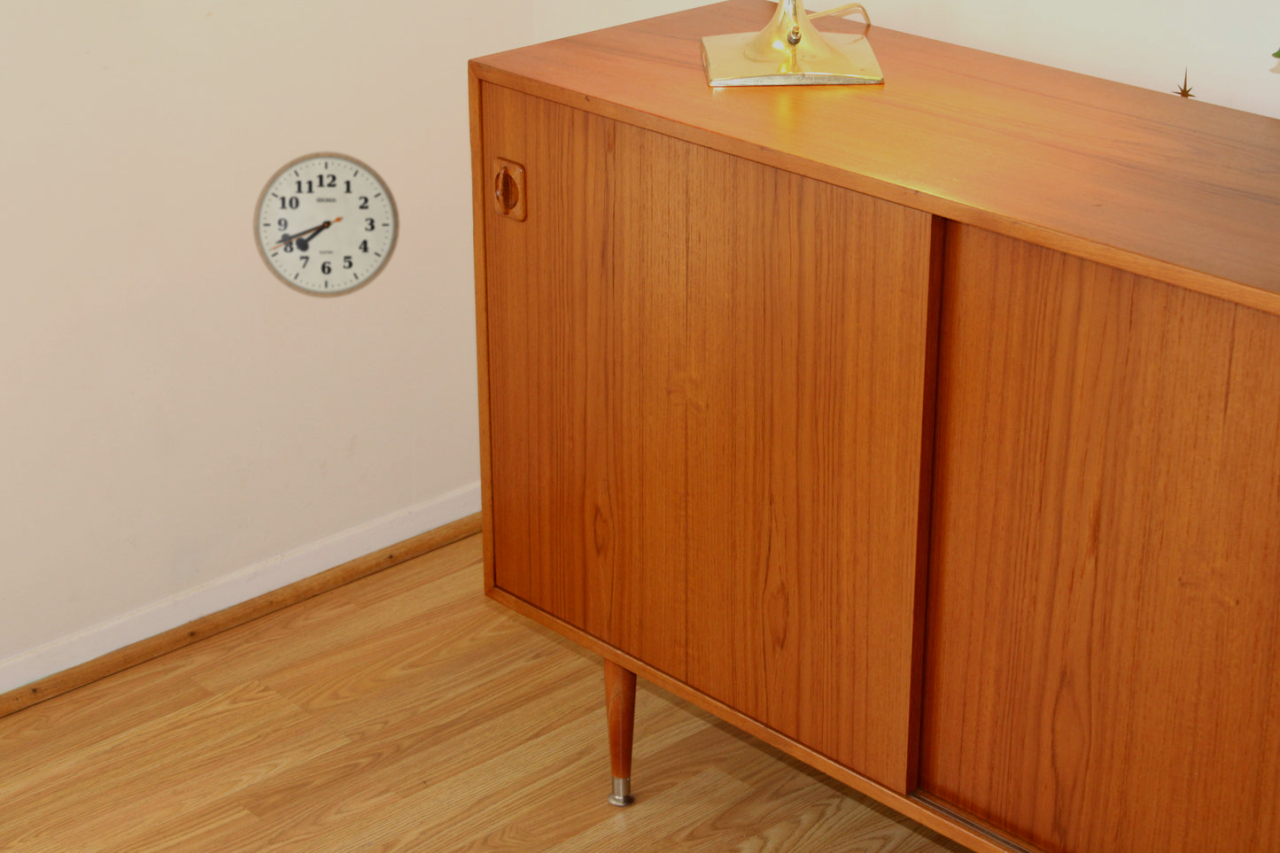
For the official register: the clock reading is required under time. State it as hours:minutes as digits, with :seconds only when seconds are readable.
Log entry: 7:41:41
